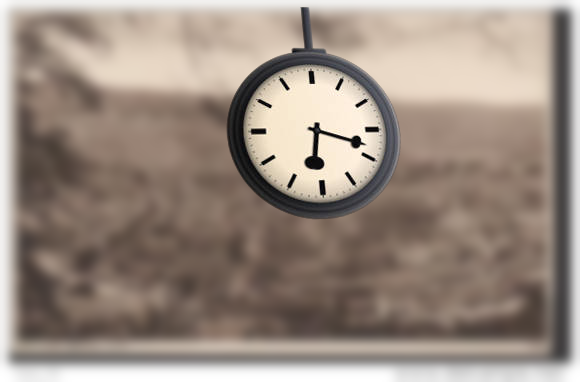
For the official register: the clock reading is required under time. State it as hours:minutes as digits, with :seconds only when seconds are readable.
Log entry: 6:18
